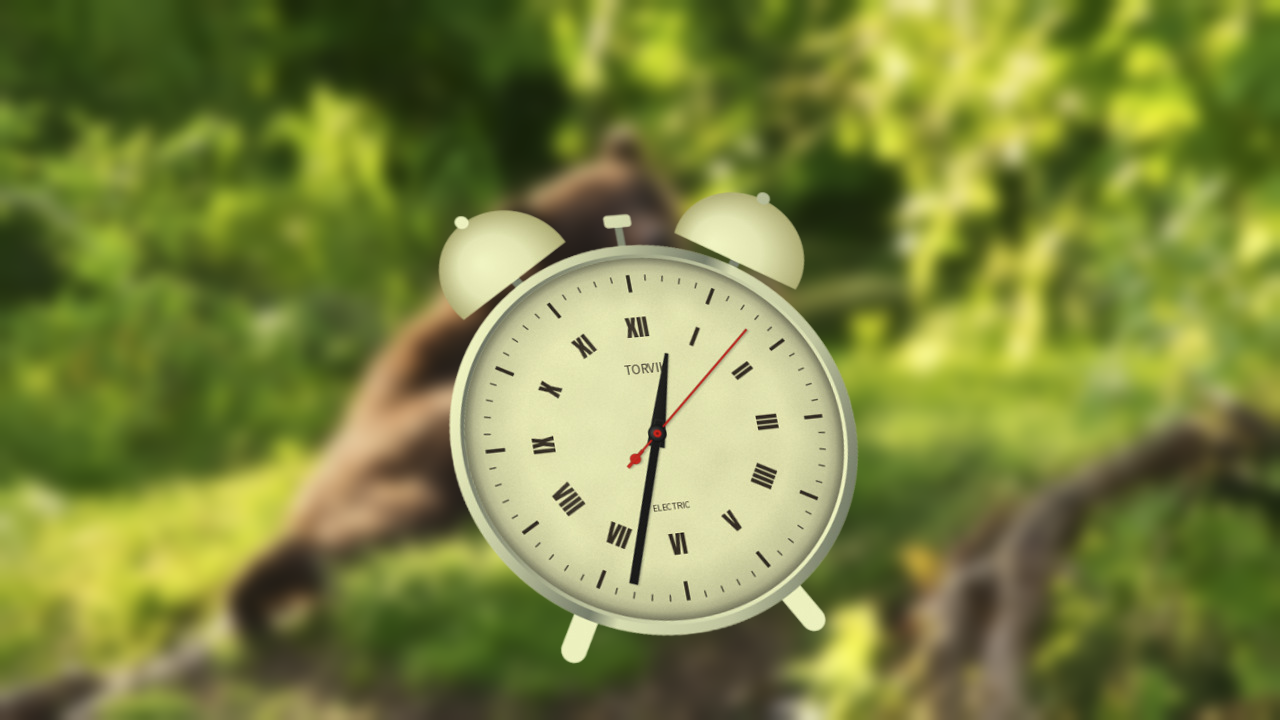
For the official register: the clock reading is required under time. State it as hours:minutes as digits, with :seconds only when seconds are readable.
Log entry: 12:33:08
